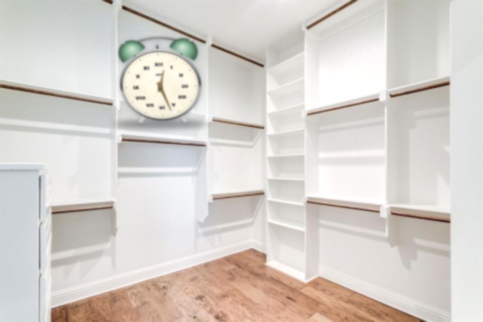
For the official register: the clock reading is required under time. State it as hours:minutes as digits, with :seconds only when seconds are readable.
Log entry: 12:27
